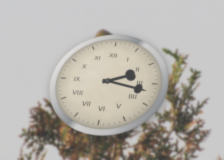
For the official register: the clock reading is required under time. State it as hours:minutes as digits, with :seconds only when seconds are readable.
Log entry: 2:17
